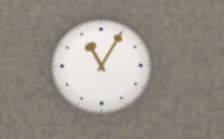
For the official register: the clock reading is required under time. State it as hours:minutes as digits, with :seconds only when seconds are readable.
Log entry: 11:05
